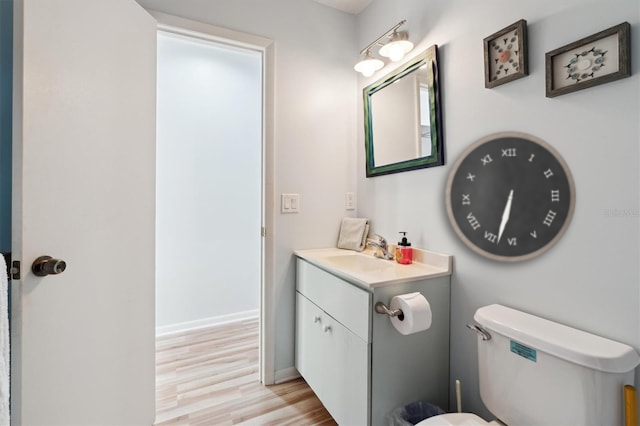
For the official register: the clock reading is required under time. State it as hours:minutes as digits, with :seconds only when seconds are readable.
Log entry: 6:33
